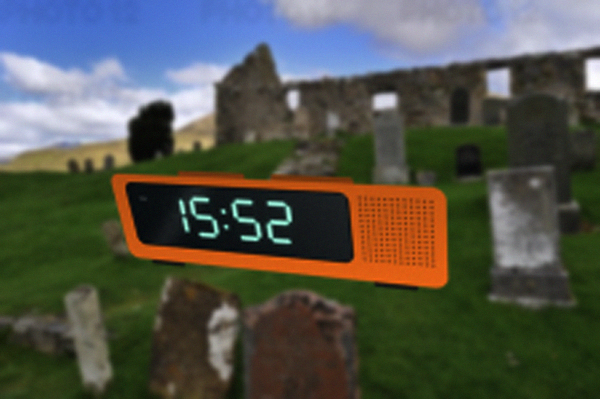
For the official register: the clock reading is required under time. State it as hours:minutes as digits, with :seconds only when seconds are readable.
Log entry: 15:52
